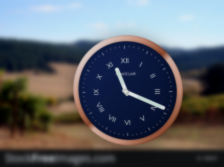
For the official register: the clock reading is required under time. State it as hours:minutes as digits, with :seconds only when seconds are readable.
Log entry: 11:19
